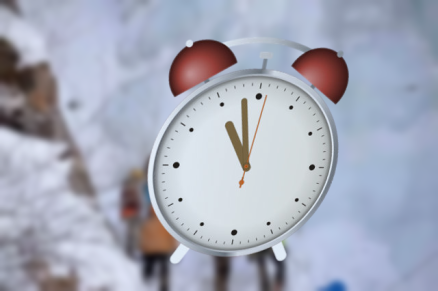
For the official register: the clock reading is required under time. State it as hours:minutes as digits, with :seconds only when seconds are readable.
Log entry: 10:58:01
